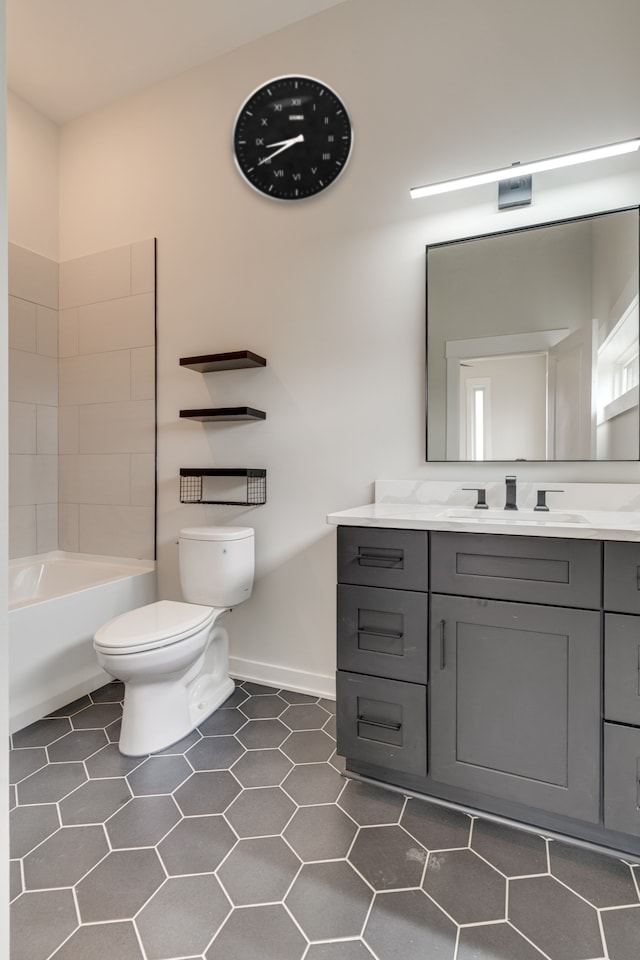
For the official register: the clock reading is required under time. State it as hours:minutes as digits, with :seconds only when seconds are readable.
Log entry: 8:40
